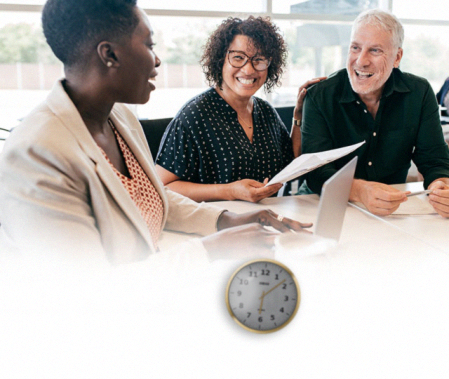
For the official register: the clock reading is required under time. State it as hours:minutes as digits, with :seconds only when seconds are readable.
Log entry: 6:08
